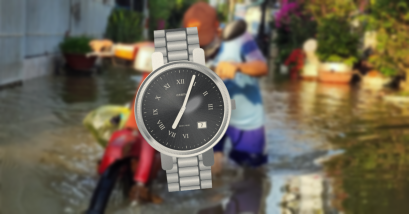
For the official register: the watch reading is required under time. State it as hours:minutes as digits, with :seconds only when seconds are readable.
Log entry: 7:04
